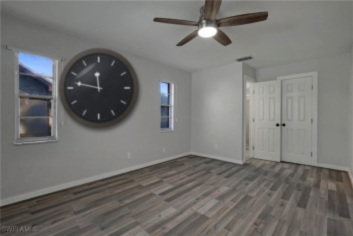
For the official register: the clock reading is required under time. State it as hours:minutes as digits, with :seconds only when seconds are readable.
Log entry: 11:47
